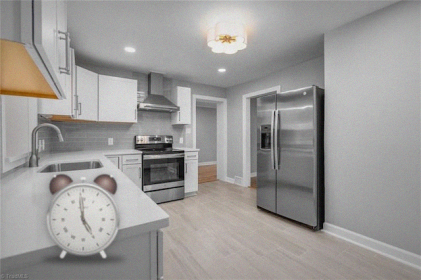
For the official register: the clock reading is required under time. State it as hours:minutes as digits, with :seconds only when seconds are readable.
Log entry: 4:59
